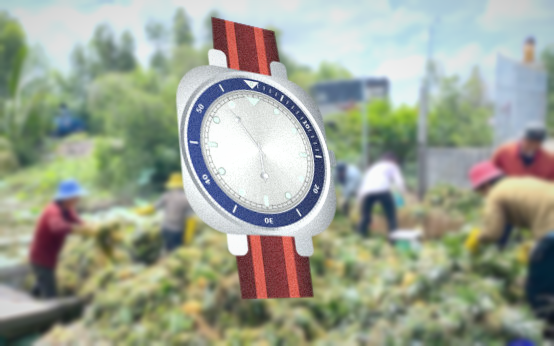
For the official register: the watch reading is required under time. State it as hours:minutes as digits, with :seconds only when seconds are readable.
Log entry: 5:54
